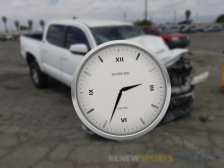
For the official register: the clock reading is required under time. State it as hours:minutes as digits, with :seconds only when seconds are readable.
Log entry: 2:34
